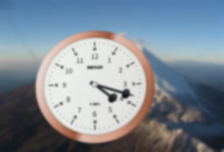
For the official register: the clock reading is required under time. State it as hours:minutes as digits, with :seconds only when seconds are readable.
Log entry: 4:18
